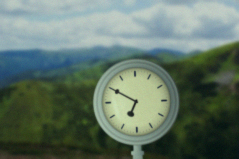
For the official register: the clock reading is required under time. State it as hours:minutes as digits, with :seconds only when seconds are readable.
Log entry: 6:50
